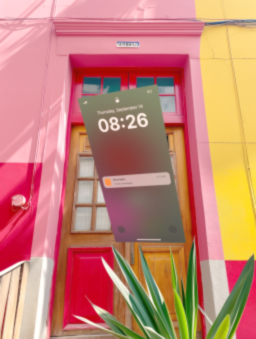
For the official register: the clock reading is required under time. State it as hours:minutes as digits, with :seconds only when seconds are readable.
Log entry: 8:26
